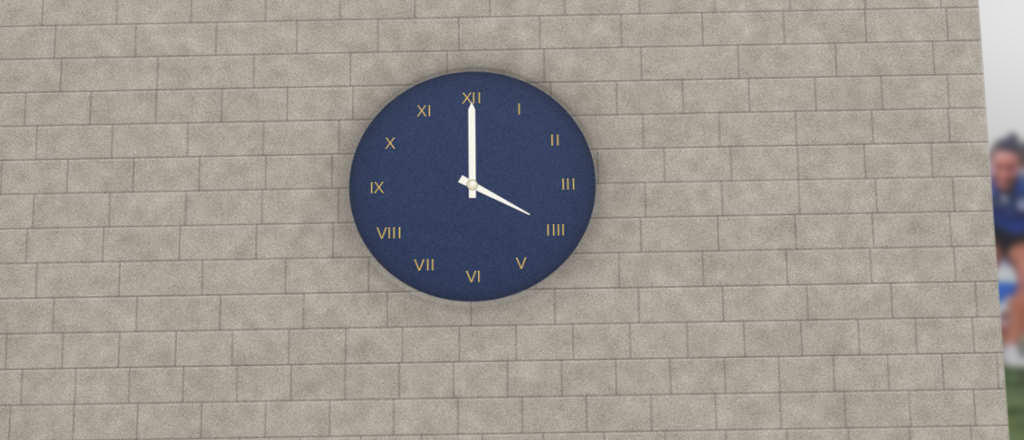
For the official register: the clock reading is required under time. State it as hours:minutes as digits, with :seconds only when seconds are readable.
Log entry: 4:00
